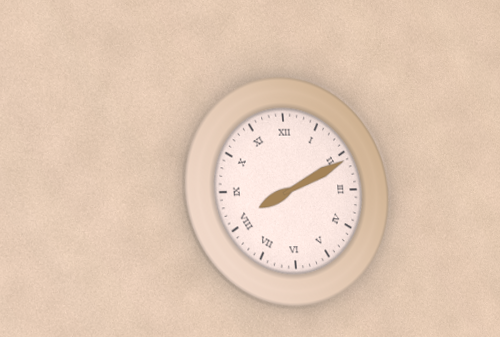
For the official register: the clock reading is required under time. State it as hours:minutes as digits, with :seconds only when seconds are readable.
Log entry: 8:11
